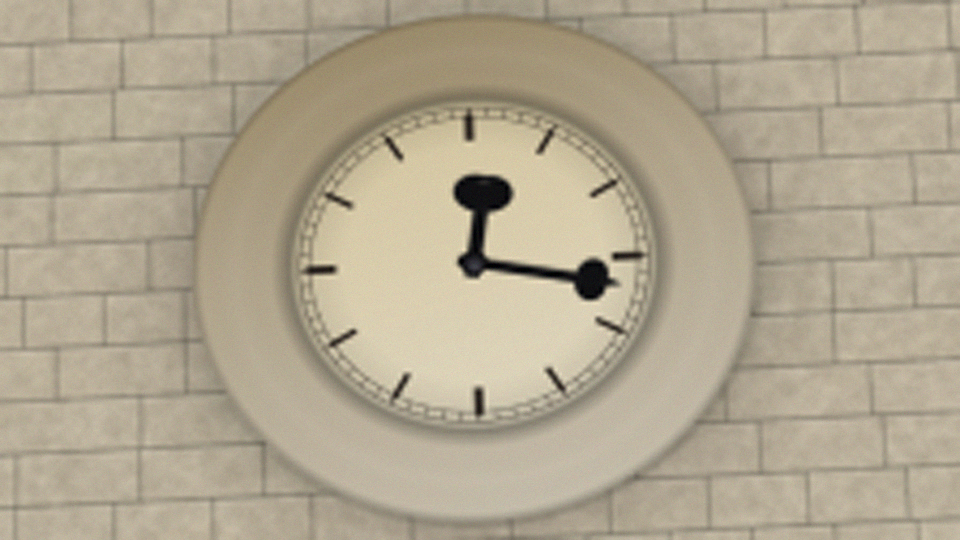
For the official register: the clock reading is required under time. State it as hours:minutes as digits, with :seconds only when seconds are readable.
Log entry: 12:17
